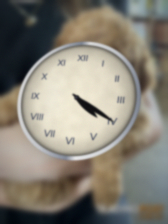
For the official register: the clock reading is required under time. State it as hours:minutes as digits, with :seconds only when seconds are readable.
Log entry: 4:20
